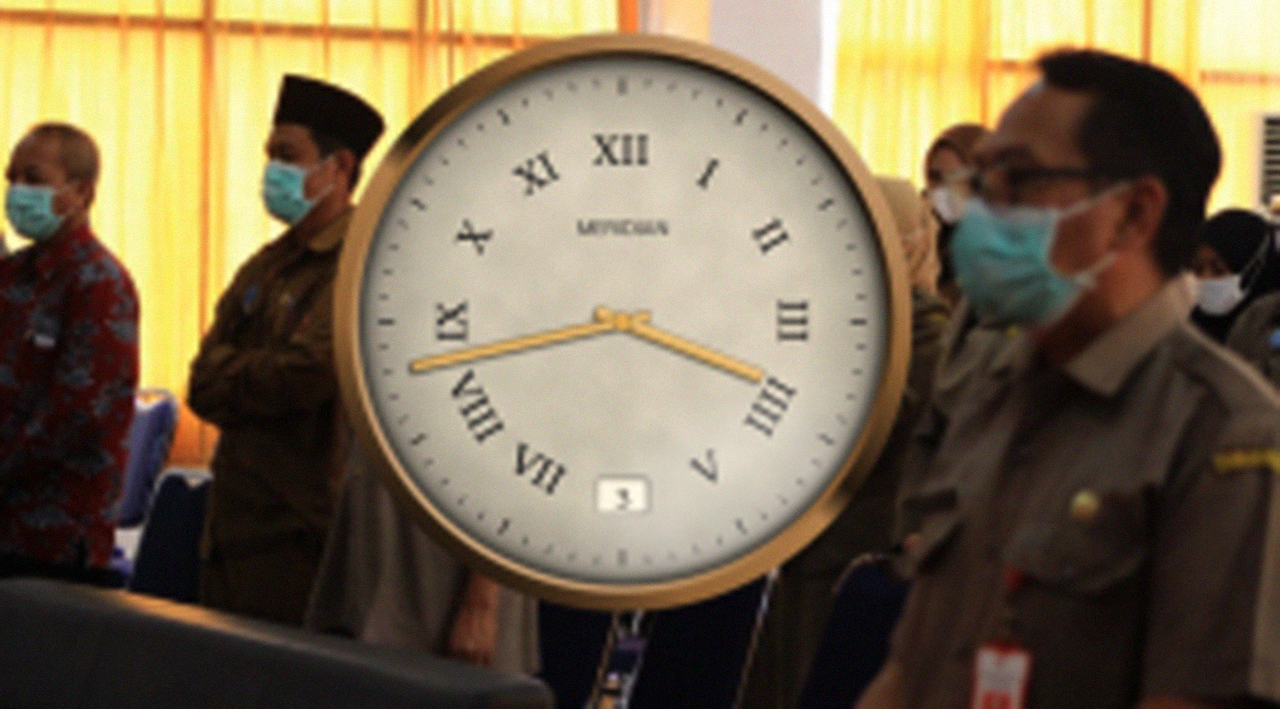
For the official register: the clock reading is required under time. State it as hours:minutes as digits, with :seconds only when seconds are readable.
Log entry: 3:43
